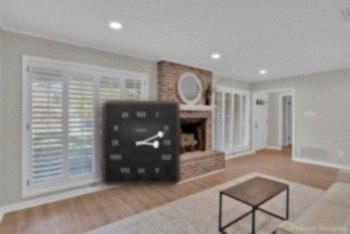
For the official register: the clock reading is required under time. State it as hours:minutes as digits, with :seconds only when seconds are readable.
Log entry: 3:11
